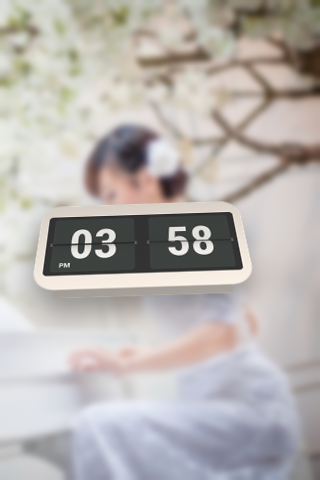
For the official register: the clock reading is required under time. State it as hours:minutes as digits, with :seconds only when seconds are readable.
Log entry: 3:58
